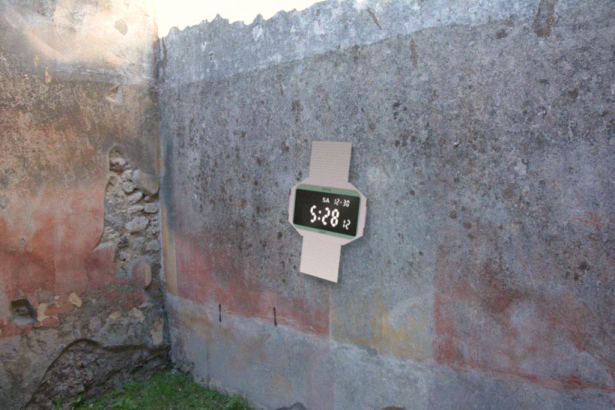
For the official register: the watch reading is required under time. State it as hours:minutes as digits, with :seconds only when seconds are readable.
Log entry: 5:28:12
